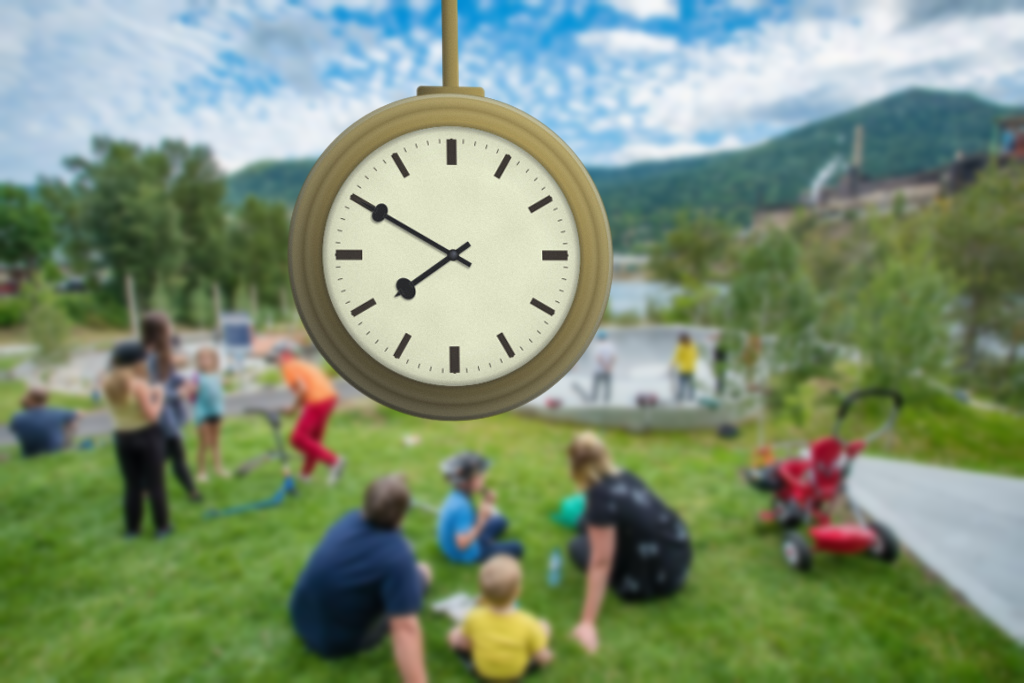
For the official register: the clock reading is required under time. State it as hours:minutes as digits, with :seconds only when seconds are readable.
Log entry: 7:50
